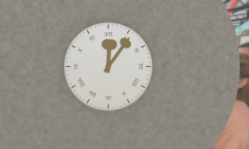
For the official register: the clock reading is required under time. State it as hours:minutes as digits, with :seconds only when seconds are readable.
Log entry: 12:06
